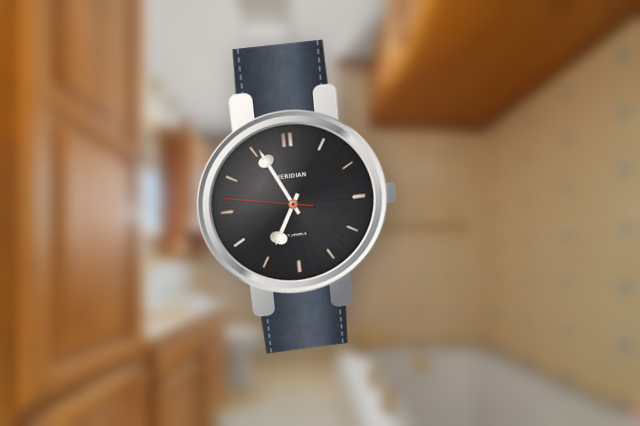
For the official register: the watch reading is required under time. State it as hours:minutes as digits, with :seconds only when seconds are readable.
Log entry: 6:55:47
